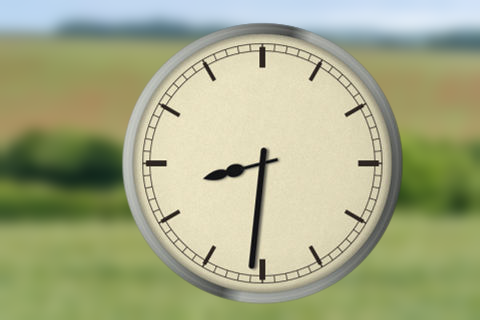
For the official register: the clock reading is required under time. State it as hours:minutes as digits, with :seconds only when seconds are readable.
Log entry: 8:31
